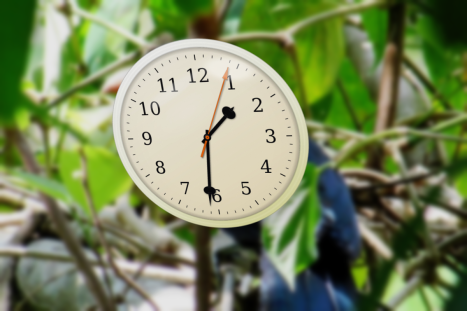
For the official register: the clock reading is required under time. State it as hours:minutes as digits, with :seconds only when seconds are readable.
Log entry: 1:31:04
